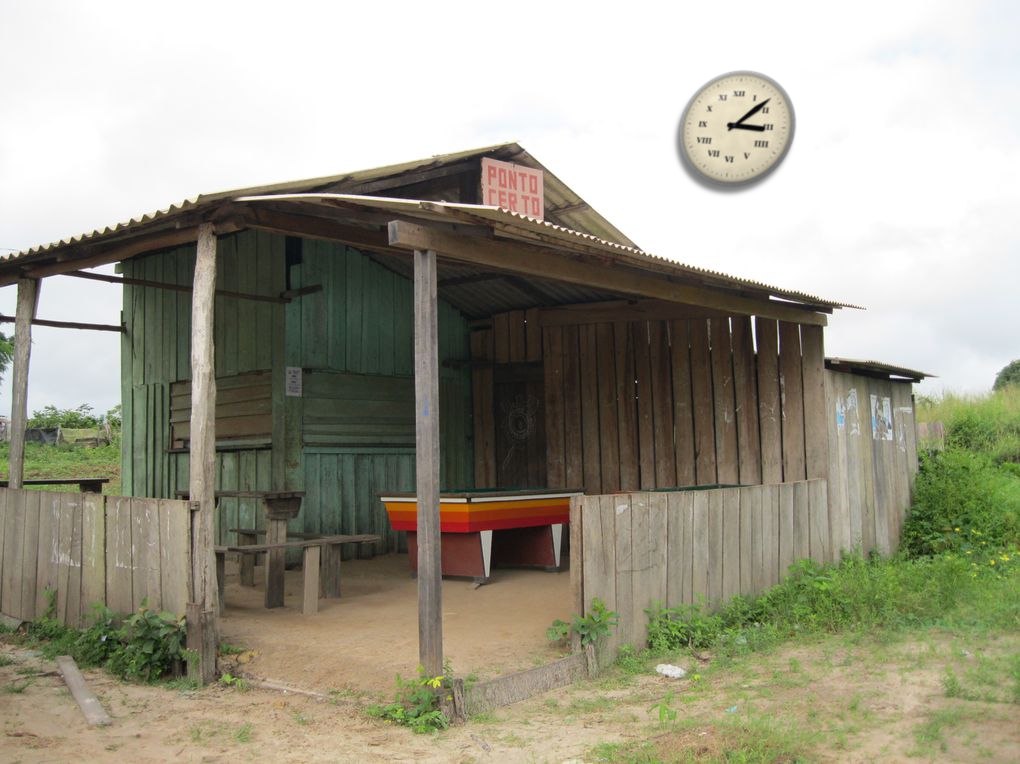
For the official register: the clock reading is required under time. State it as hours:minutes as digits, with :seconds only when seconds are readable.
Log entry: 3:08
